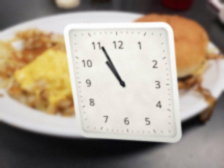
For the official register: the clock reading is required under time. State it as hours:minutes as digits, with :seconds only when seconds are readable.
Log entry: 10:56
